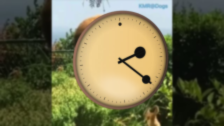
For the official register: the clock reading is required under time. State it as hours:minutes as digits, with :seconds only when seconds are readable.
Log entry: 2:22
